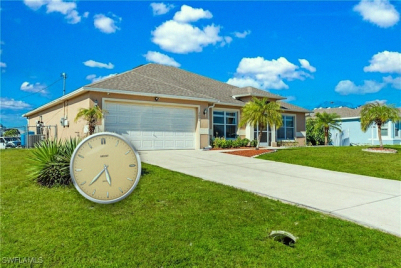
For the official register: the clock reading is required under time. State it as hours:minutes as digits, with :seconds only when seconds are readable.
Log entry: 5:38
